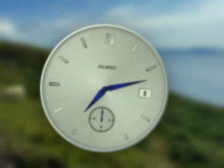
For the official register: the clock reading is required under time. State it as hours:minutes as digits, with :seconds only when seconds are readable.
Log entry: 7:12
